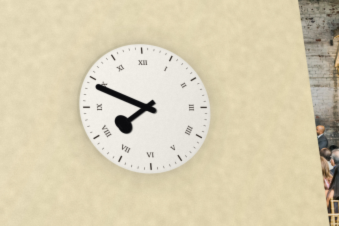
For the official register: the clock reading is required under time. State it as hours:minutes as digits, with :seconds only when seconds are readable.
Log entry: 7:49
